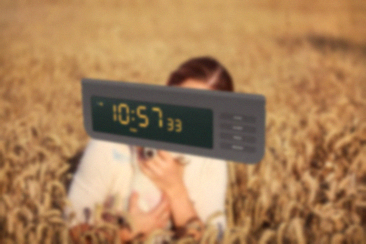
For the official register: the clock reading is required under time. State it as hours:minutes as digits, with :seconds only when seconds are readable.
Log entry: 10:57
